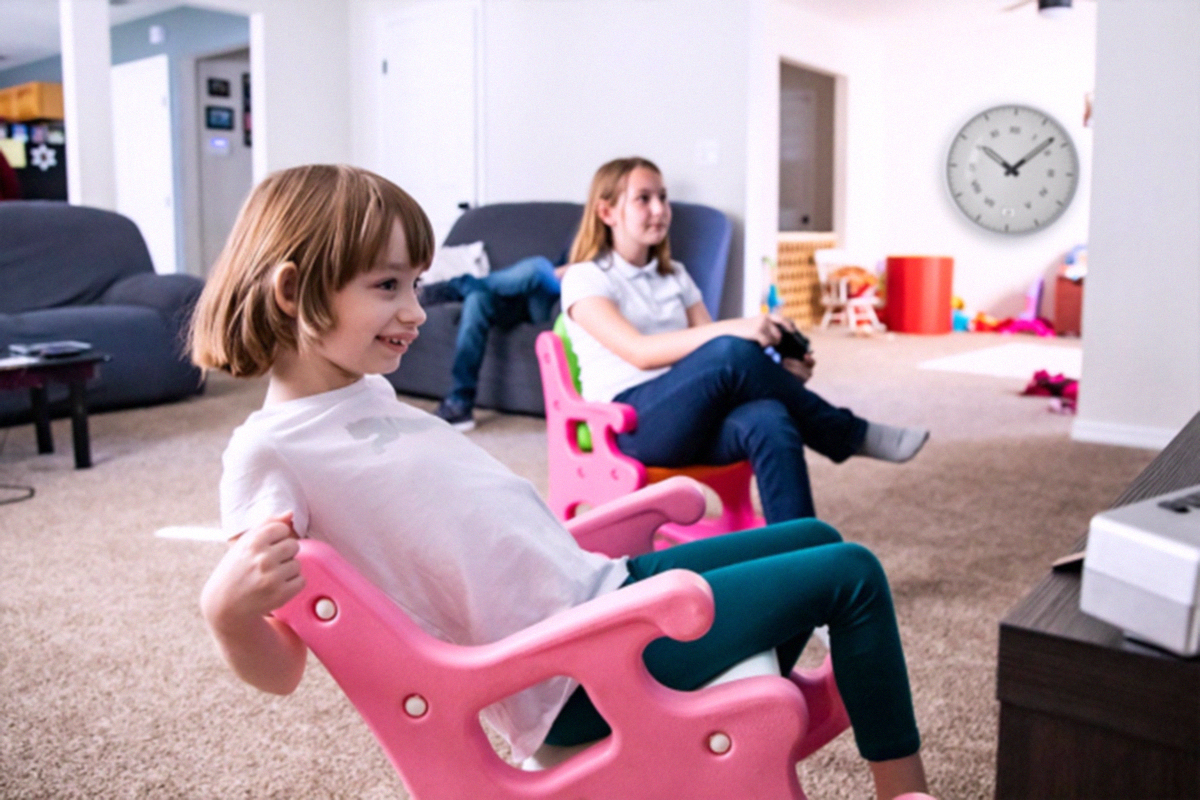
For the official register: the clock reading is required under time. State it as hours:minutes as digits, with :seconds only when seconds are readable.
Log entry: 10:08
